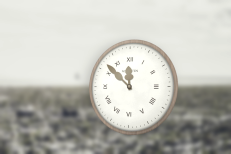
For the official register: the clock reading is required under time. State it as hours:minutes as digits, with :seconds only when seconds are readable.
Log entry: 11:52
